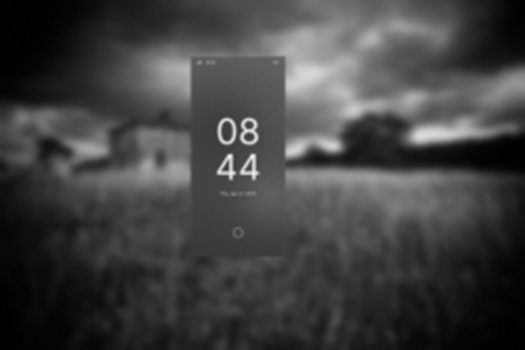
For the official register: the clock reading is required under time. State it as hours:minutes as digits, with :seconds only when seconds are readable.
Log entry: 8:44
